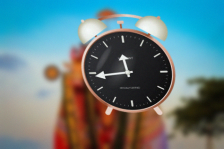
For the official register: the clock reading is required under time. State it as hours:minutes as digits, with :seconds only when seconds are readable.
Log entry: 11:44
